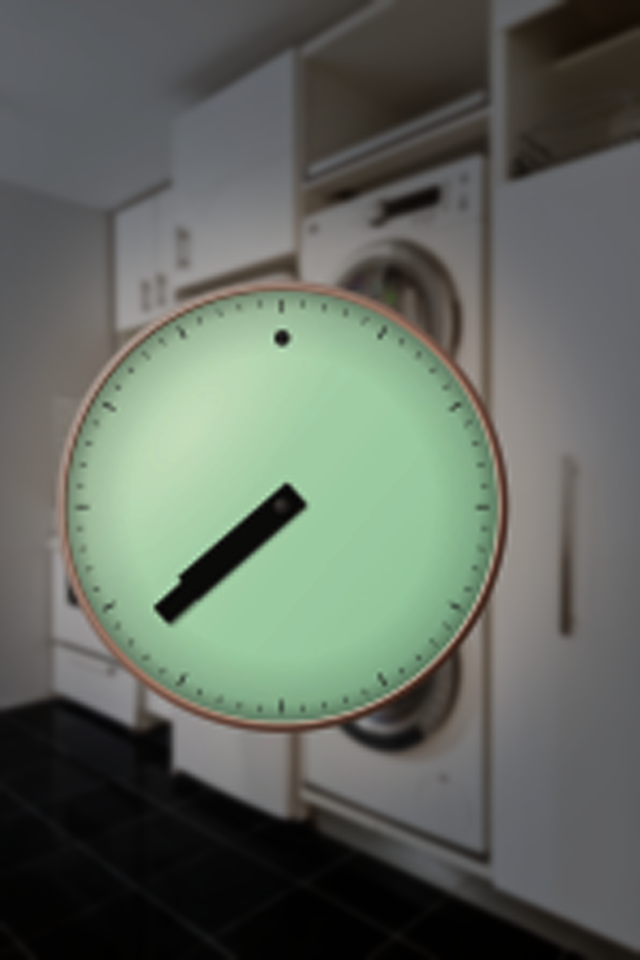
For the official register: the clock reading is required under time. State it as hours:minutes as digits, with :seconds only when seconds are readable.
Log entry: 7:38
